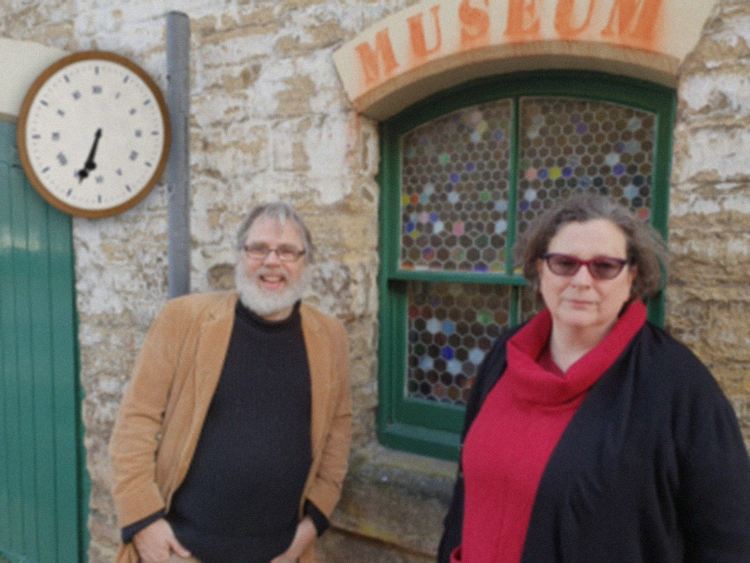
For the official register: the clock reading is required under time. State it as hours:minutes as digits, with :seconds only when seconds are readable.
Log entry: 6:34
